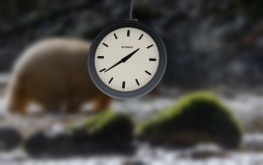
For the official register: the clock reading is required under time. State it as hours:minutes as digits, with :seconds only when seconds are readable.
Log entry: 1:39
